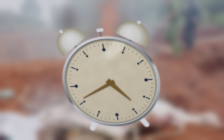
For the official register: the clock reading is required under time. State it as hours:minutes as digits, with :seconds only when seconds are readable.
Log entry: 4:41
